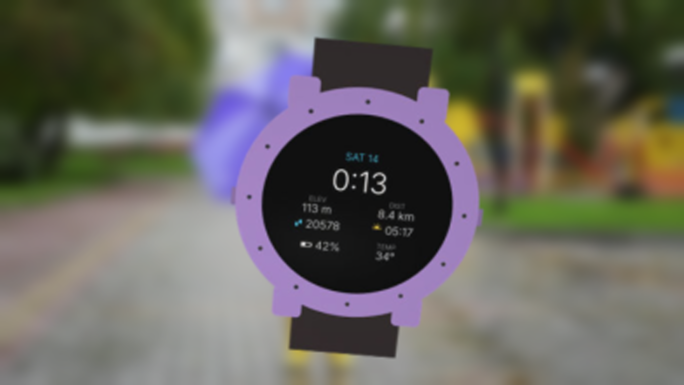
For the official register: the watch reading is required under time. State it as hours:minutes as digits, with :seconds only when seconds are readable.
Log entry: 0:13
